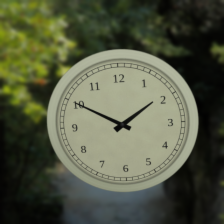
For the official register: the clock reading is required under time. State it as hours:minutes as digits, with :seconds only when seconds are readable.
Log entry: 1:50
